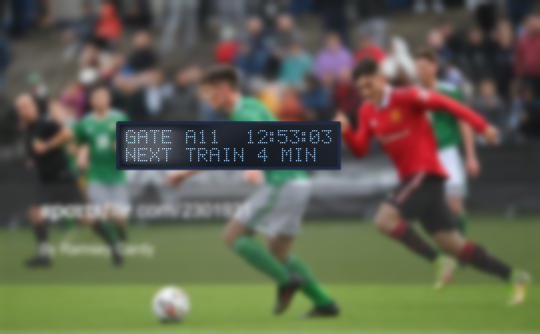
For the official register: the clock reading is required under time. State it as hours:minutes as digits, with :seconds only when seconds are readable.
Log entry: 12:53:03
